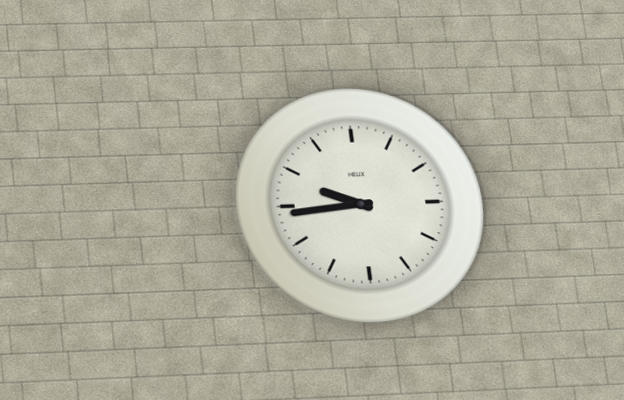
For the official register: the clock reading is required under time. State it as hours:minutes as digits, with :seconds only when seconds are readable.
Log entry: 9:44
